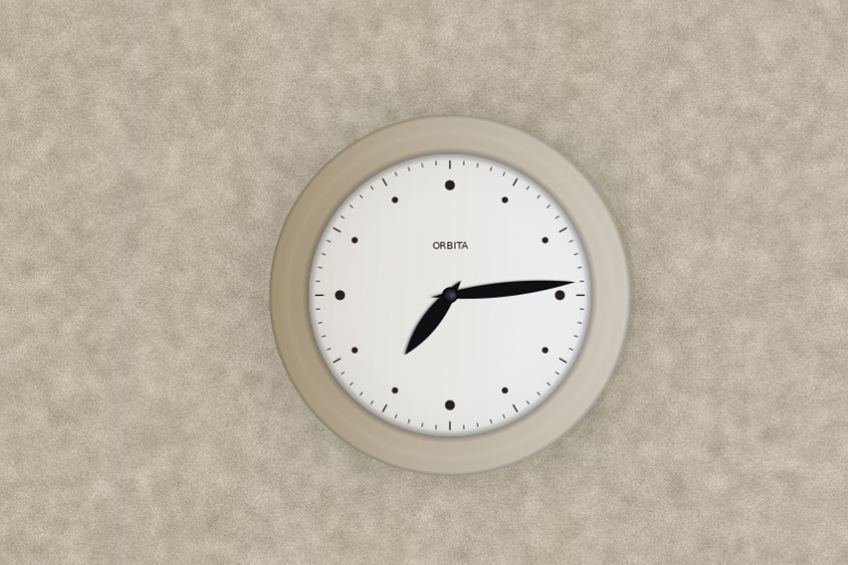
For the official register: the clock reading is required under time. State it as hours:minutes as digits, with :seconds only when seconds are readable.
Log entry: 7:14
